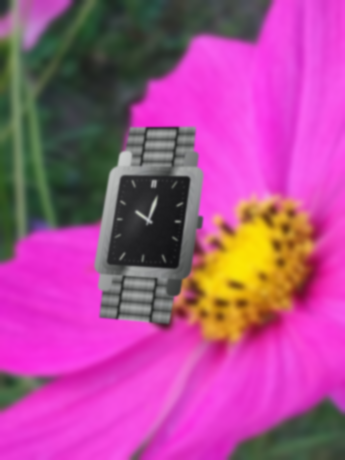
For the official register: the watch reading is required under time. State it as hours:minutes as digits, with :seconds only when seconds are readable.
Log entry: 10:02
